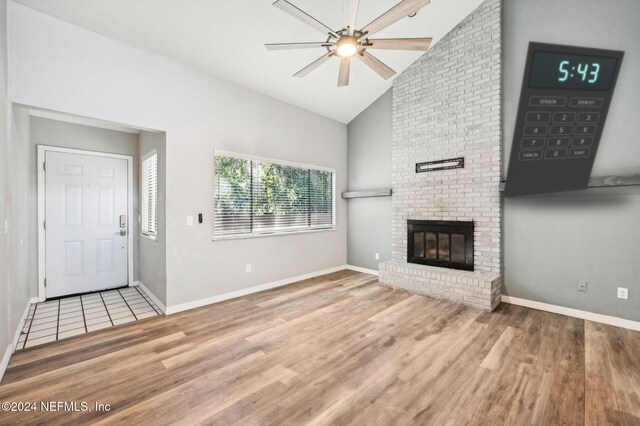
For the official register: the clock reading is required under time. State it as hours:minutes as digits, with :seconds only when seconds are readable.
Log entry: 5:43
